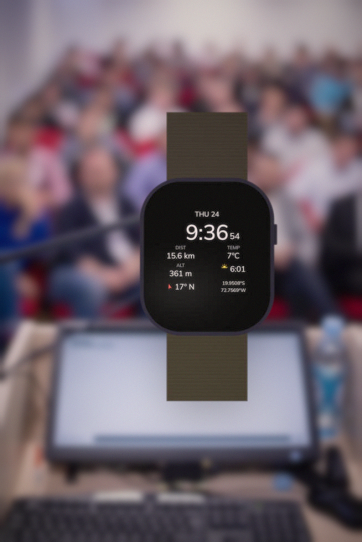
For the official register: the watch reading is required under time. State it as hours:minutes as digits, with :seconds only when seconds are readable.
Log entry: 9:36:54
